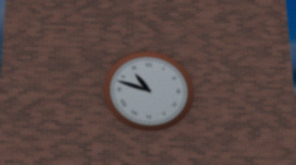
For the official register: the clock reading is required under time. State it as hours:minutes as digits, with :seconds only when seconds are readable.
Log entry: 10:48
